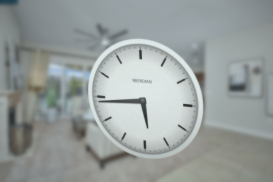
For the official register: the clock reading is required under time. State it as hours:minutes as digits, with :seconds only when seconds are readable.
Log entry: 5:44
